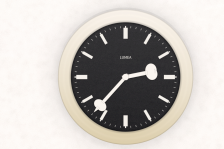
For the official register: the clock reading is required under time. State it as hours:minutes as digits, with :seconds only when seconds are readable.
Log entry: 2:37
